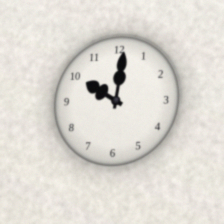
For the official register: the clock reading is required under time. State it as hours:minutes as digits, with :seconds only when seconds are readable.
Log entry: 10:01
